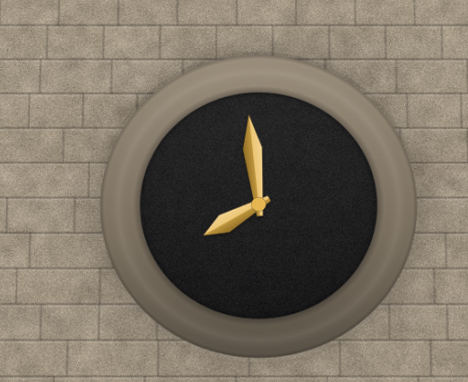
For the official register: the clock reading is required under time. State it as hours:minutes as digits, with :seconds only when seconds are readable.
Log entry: 7:59
